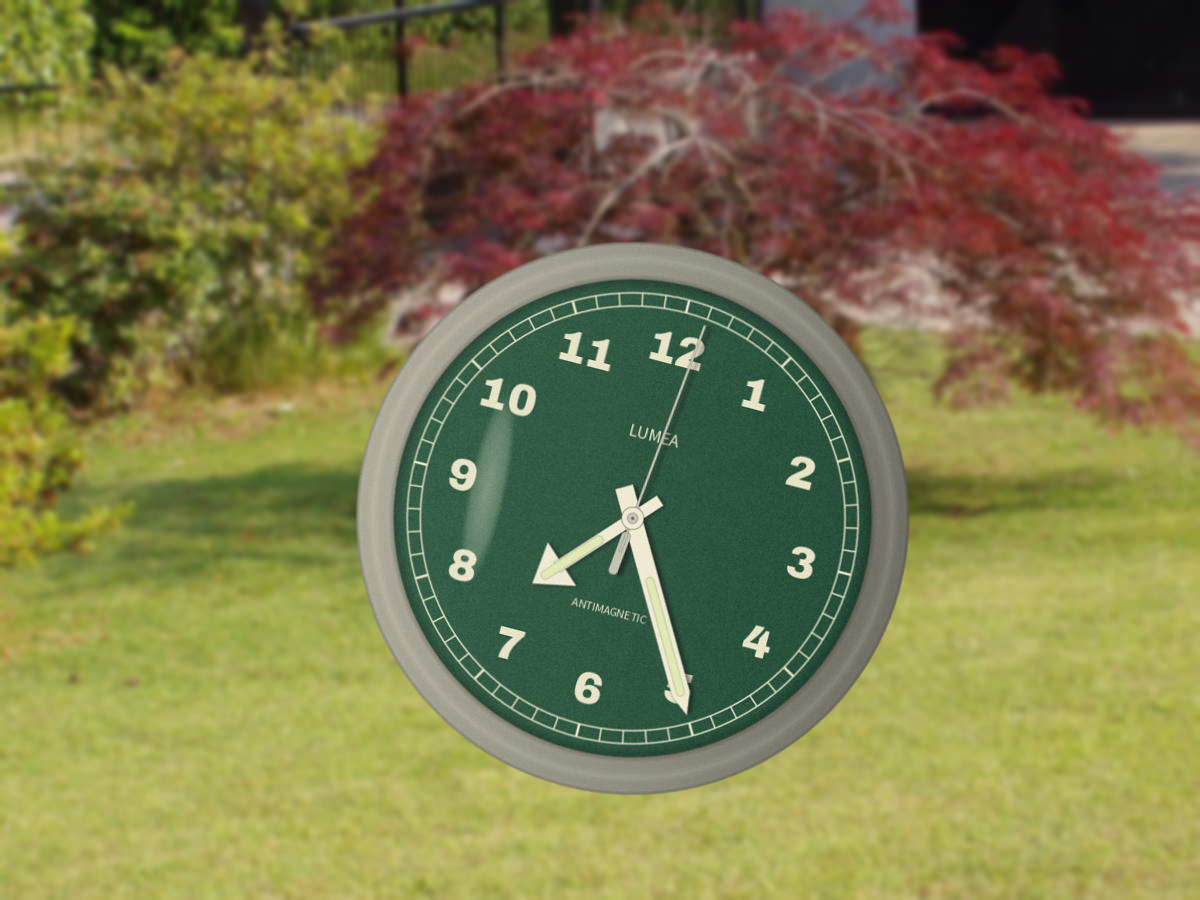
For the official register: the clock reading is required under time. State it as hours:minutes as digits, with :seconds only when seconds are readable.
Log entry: 7:25:01
